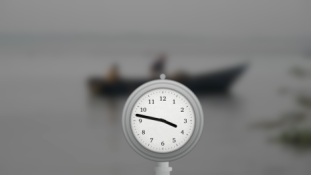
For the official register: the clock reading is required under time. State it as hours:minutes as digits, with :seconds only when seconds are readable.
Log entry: 3:47
